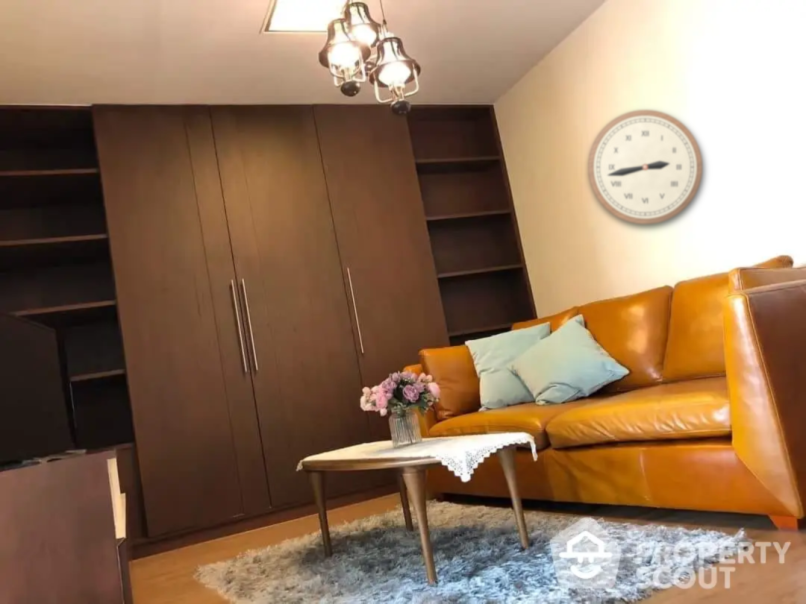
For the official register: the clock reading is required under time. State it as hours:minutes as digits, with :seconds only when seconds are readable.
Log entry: 2:43
